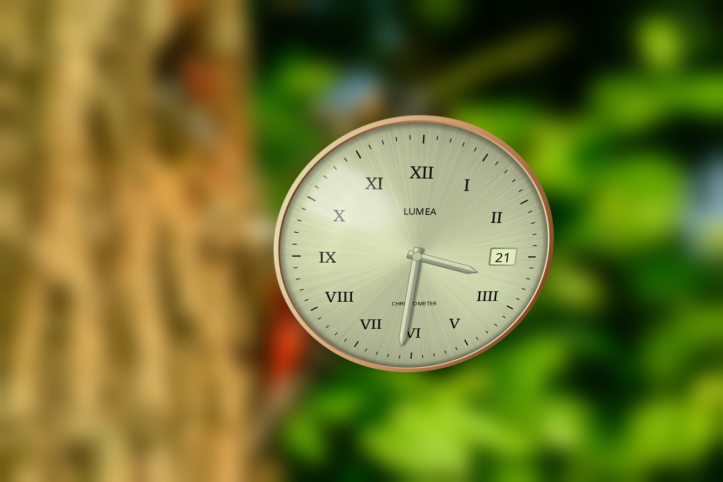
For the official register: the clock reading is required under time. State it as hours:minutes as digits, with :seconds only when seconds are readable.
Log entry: 3:31
